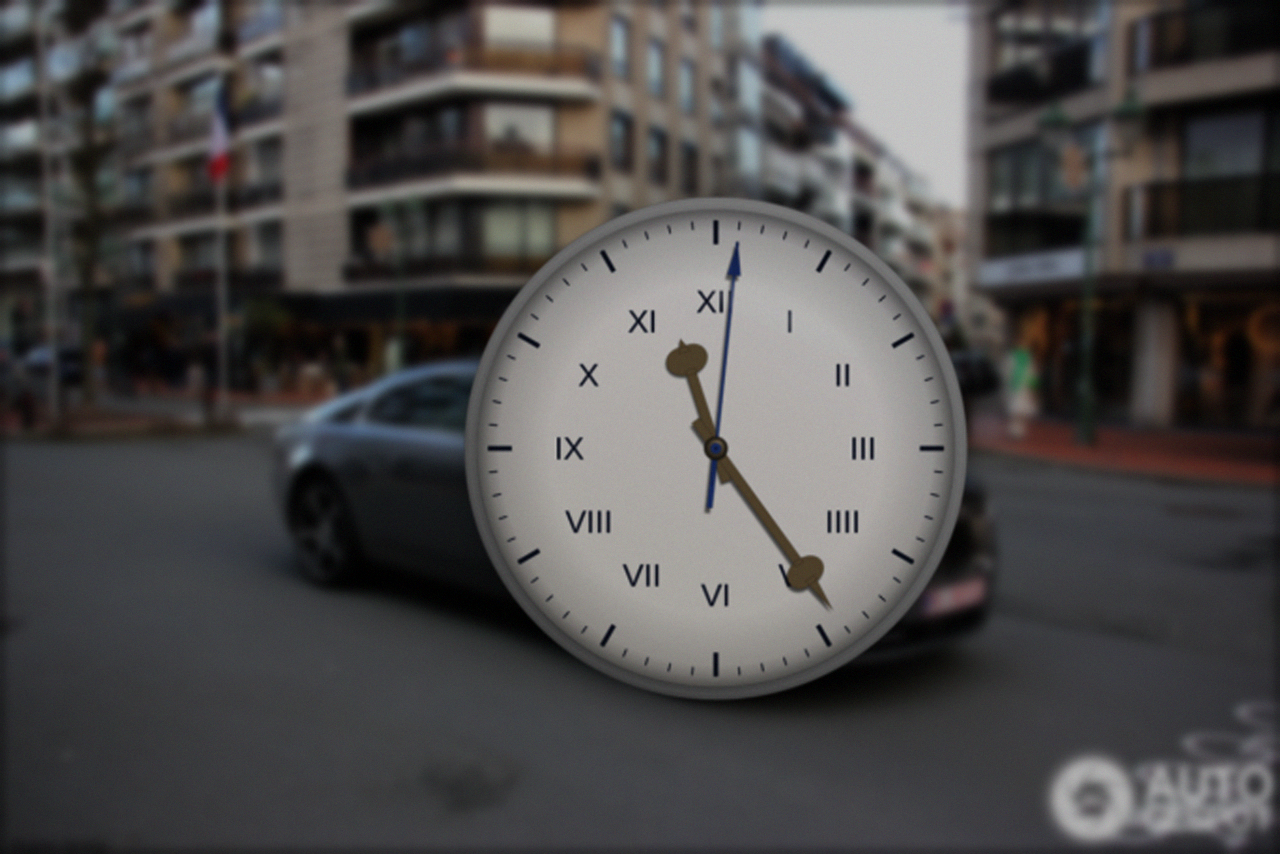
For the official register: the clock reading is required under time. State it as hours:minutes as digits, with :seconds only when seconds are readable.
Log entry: 11:24:01
